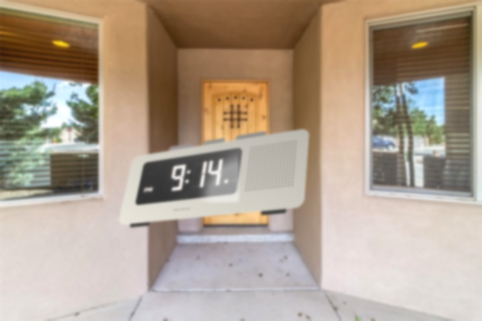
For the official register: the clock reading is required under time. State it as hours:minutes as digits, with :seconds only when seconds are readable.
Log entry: 9:14
